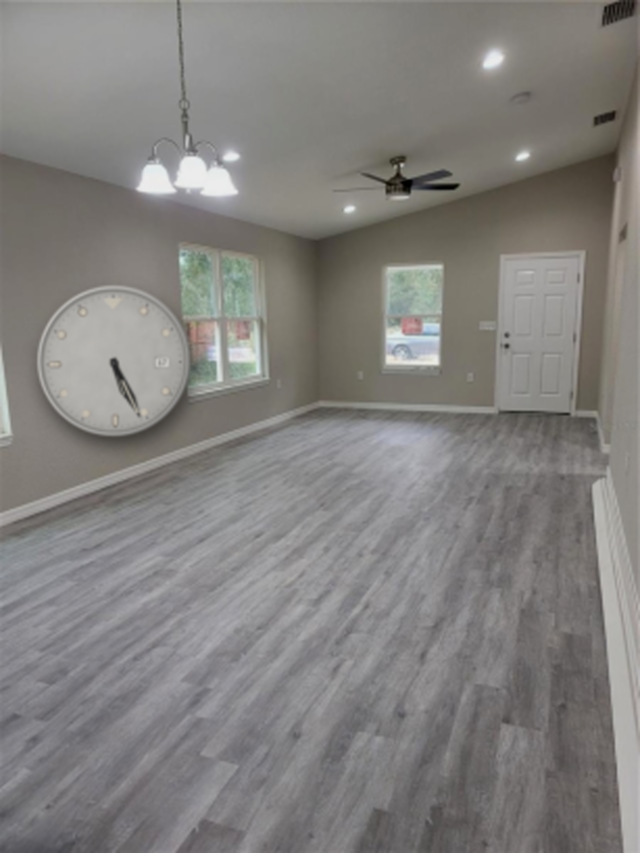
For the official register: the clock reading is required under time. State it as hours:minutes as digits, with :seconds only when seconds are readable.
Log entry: 5:26
